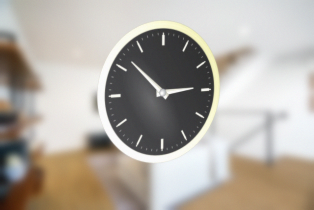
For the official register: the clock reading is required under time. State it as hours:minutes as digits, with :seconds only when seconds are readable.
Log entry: 2:52
